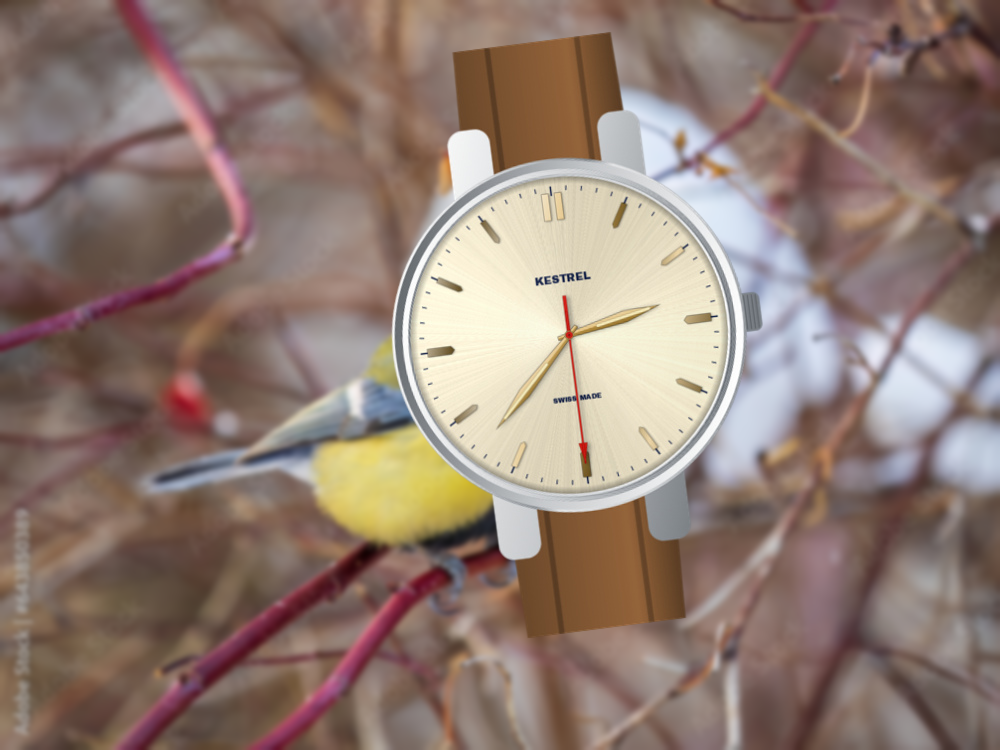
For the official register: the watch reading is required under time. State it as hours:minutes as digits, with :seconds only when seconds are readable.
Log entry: 2:37:30
